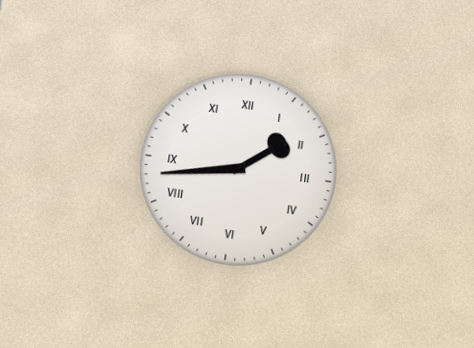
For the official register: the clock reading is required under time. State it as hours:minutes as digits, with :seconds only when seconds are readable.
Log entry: 1:43
